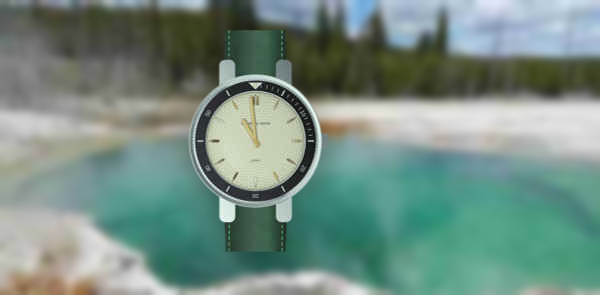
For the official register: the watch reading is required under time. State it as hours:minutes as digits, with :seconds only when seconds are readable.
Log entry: 10:59
